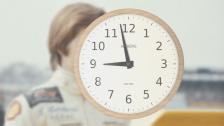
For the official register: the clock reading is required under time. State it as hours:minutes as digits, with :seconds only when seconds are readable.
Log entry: 8:58
